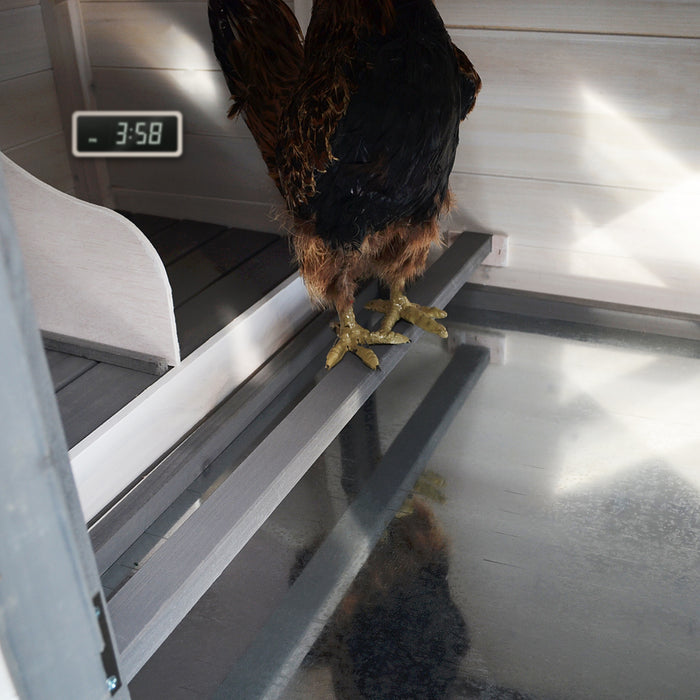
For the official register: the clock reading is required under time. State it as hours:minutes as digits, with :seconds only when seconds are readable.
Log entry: 3:58
